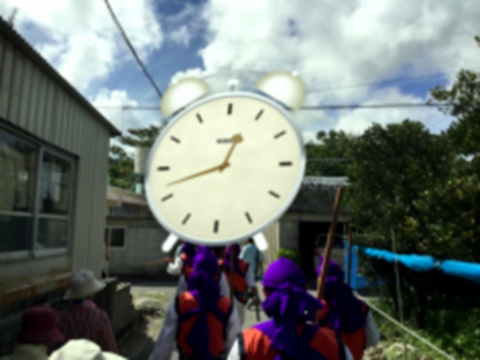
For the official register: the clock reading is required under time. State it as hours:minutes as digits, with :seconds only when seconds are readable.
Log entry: 12:42
